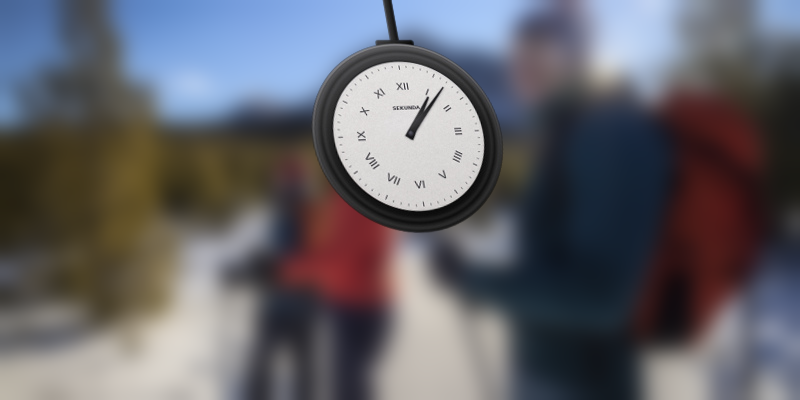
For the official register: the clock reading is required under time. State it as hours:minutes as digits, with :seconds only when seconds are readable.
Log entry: 1:07
